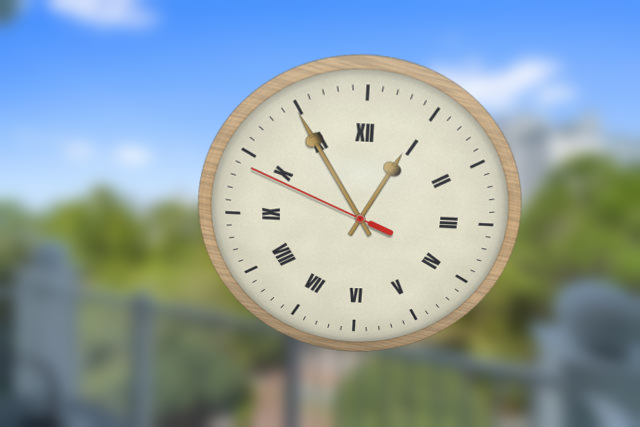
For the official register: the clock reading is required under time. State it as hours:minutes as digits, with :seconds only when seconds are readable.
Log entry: 12:54:49
